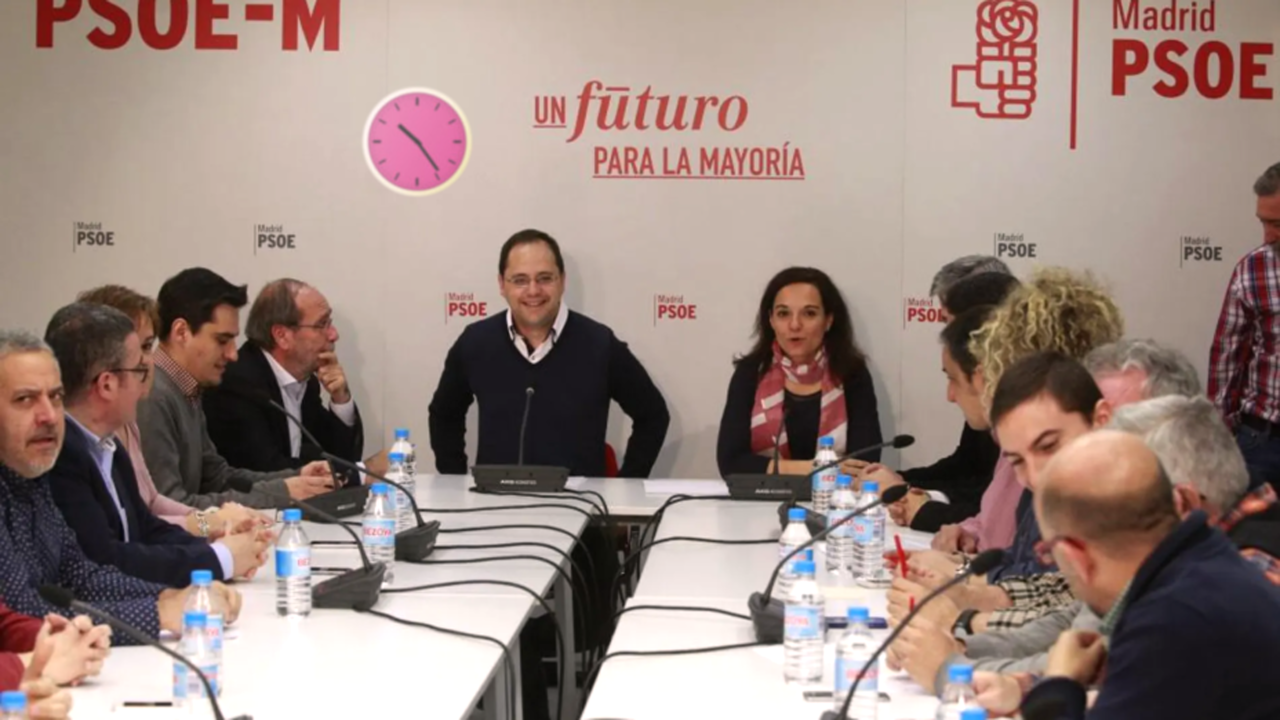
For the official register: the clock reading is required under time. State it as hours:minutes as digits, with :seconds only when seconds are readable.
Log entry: 10:24
